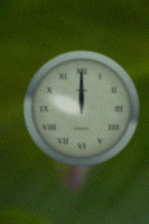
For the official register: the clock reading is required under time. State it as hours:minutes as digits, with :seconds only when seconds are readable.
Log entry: 12:00
